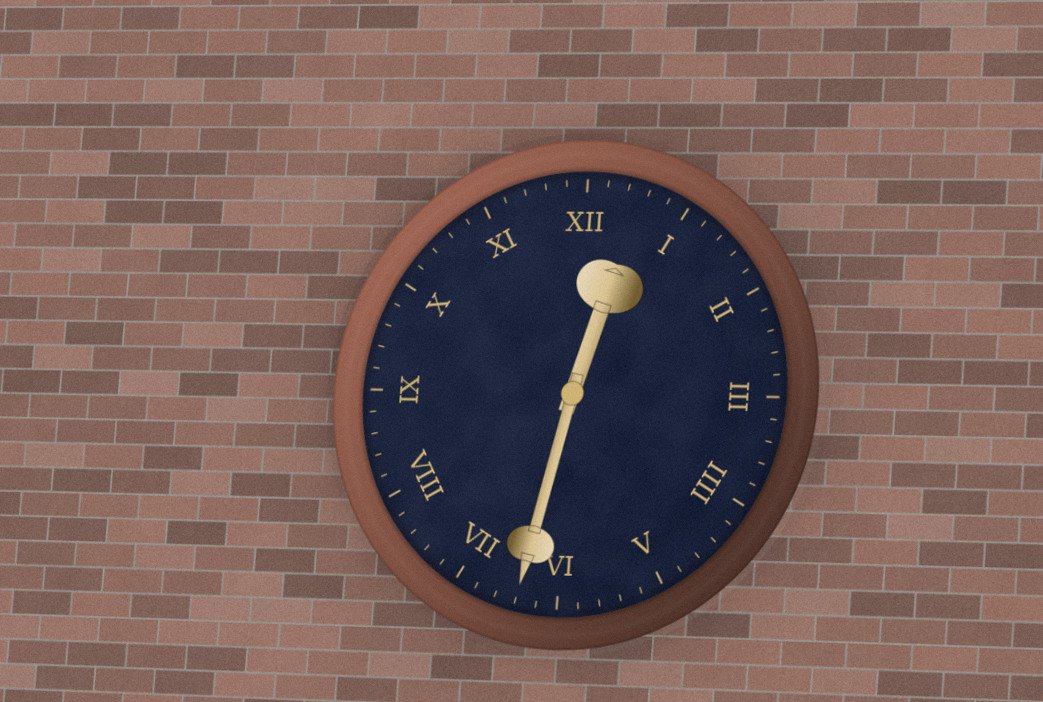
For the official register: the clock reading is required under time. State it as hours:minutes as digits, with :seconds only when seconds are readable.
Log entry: 12:32
